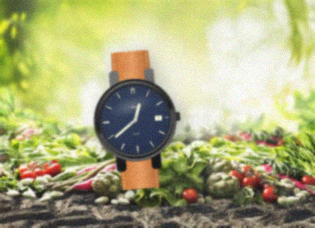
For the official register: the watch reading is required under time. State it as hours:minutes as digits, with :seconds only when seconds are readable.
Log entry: 12:39
